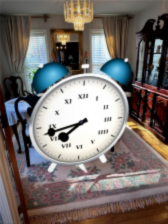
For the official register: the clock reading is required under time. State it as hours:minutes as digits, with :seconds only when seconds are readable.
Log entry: 7:43
